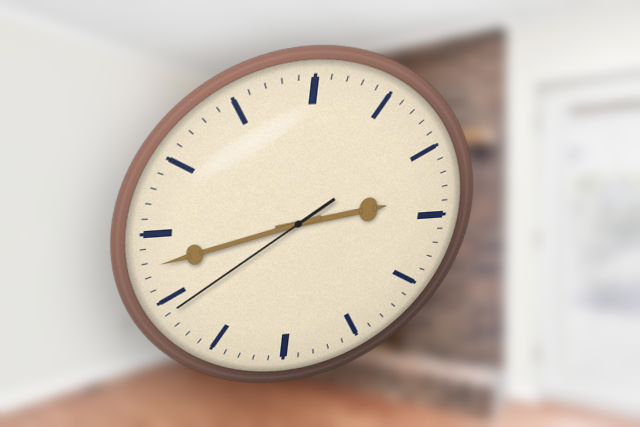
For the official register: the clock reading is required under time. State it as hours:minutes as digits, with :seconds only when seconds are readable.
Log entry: 2:42:39
